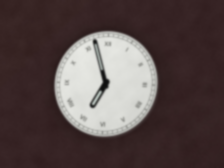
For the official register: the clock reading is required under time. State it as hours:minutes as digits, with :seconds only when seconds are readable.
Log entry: 6:57
